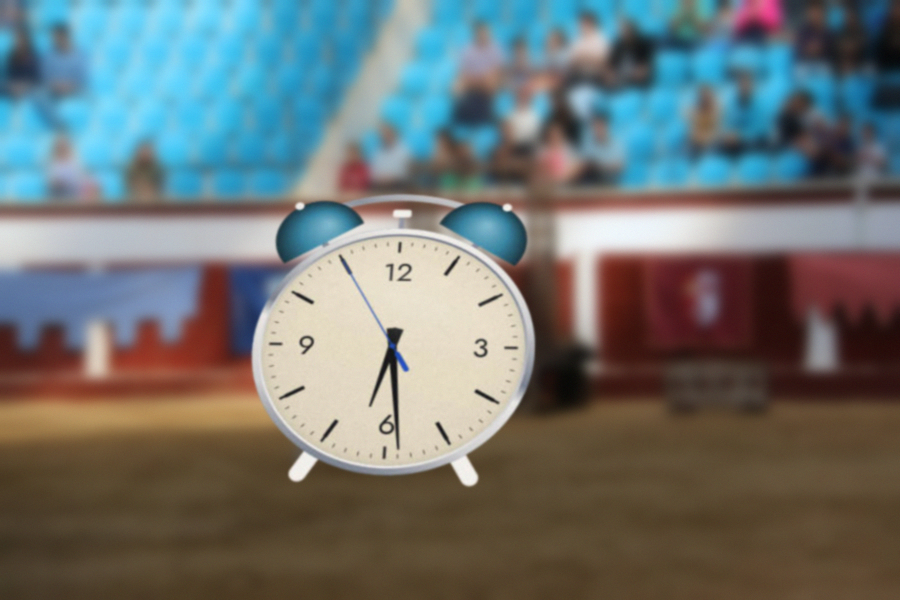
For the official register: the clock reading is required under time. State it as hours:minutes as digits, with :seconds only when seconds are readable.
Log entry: 6:28:55
